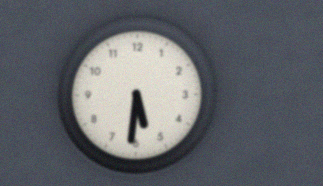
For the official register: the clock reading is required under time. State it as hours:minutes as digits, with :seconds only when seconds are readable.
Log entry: 5:31
